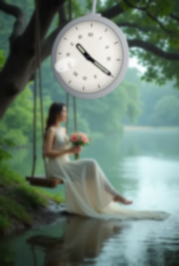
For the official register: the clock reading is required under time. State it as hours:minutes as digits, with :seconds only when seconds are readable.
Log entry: 10:20
